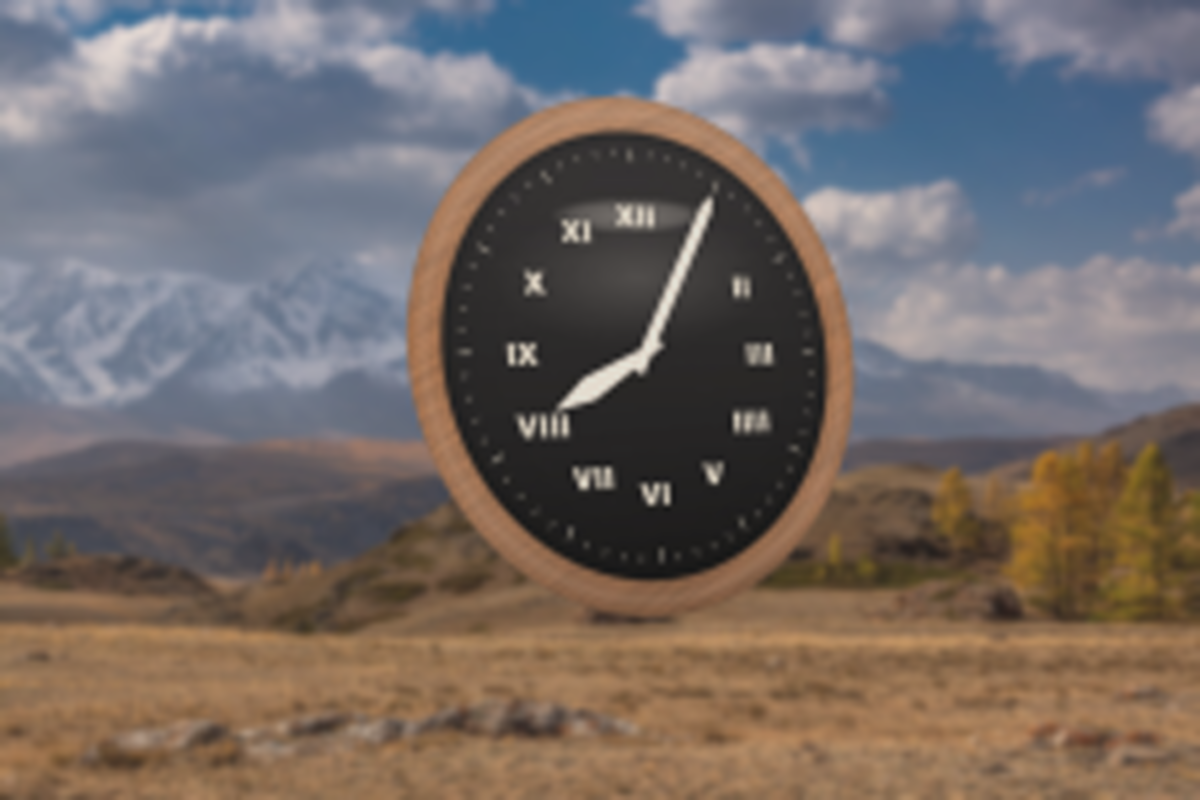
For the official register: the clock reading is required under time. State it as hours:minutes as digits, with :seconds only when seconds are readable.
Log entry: 8:05
